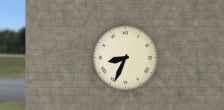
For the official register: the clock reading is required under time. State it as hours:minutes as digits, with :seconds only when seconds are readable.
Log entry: 8:34
